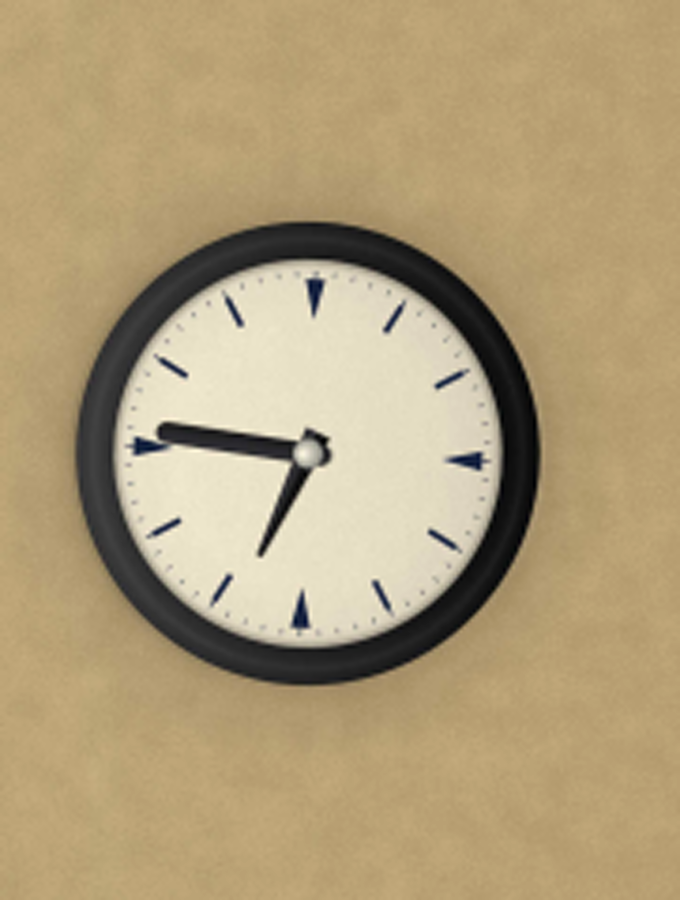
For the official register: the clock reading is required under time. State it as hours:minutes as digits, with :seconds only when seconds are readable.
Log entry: 6:46
